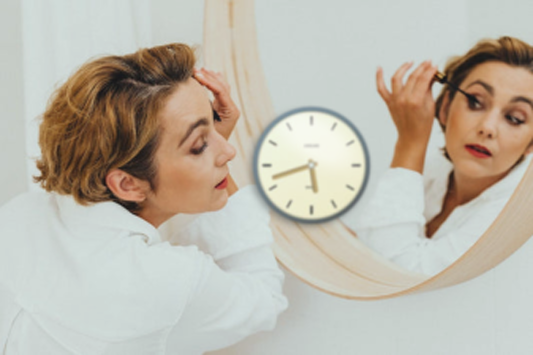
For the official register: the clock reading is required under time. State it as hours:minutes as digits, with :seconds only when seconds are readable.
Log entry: 5:42
